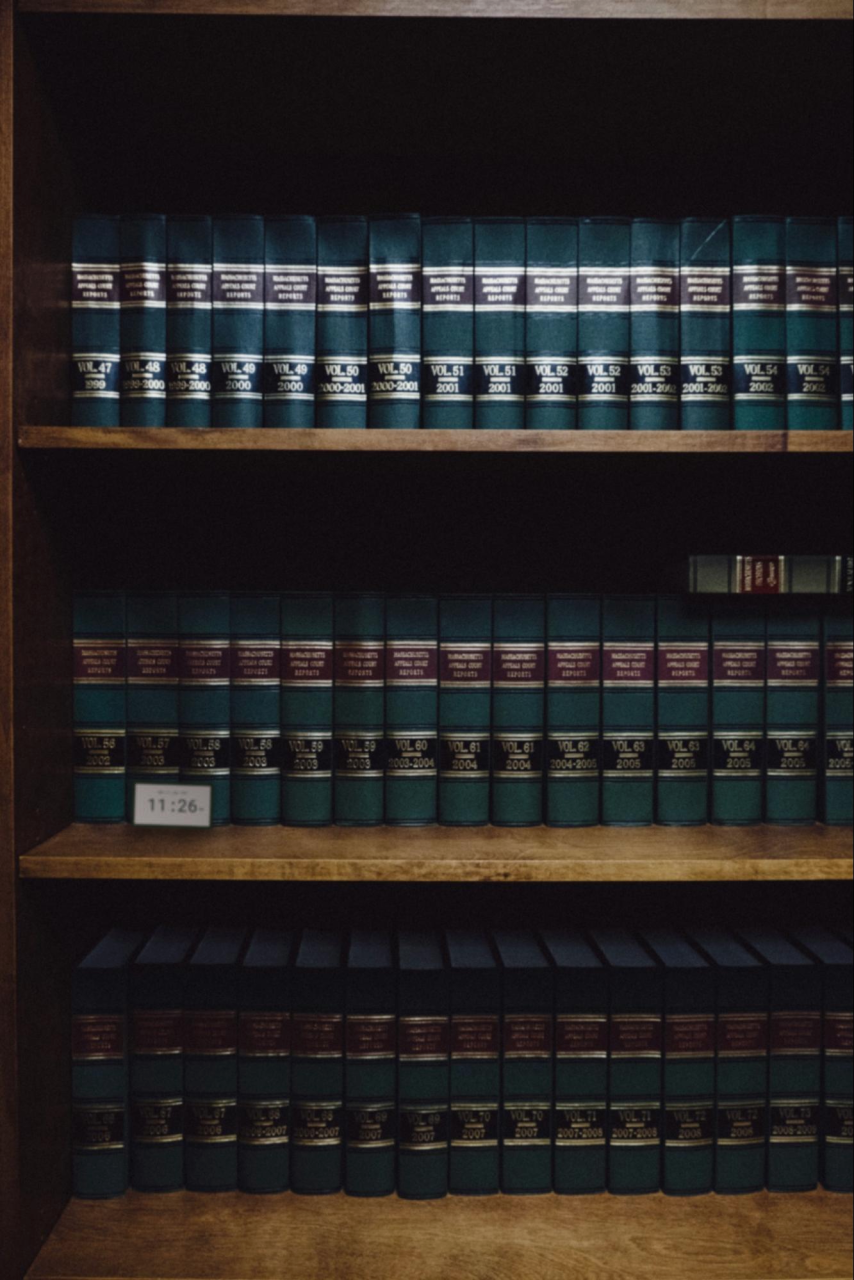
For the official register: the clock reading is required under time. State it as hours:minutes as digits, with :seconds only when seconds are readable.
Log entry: 11:26
